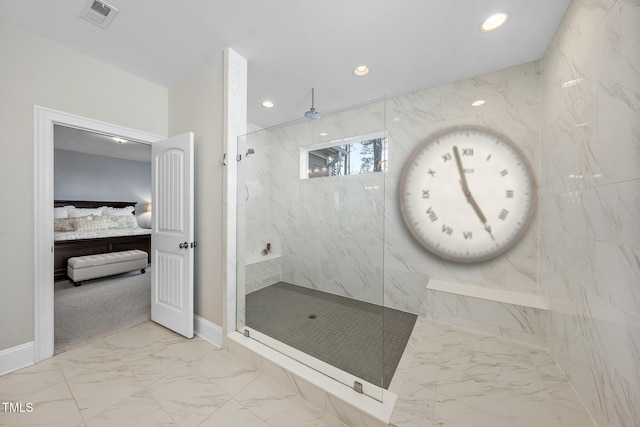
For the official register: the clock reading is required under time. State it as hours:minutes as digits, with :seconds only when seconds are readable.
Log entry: 4:57:25
